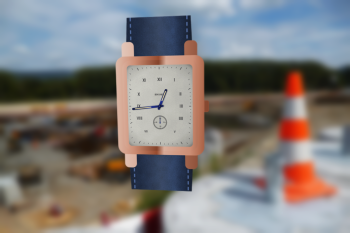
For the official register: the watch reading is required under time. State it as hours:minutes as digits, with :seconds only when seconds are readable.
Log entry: 12:44
